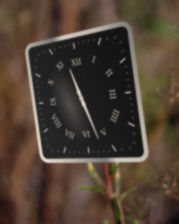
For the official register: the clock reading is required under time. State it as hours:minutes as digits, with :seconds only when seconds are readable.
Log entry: 11:27
